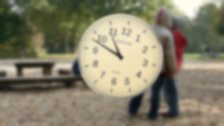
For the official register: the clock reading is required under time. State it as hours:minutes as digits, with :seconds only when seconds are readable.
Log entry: 10:48
